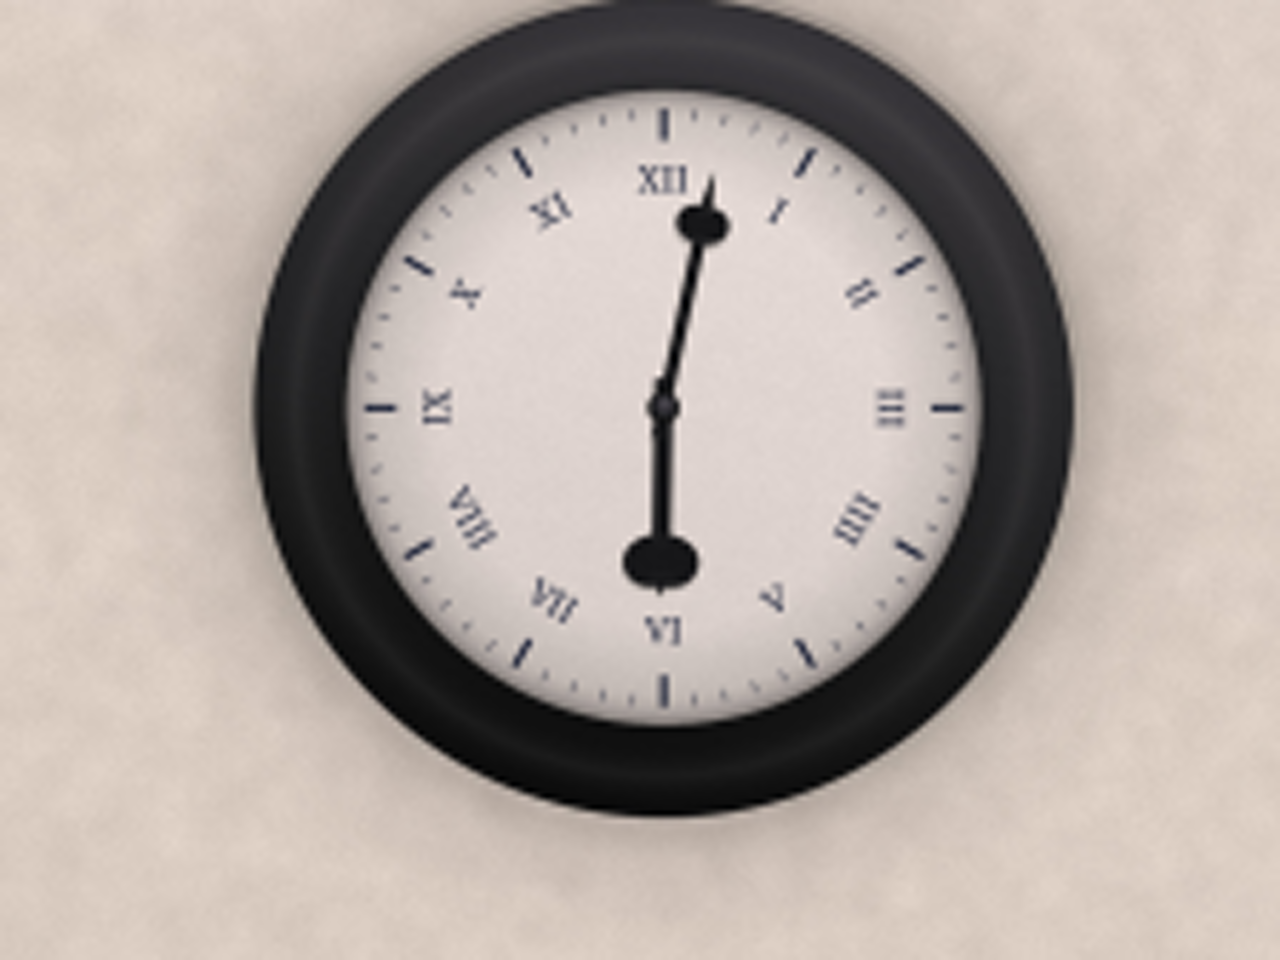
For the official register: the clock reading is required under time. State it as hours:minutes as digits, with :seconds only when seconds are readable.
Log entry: 6:02
